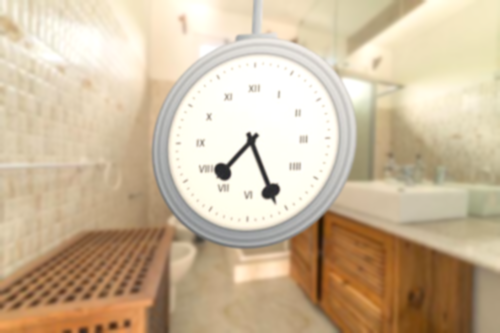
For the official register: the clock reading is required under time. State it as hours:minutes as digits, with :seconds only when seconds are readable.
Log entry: 7:26
